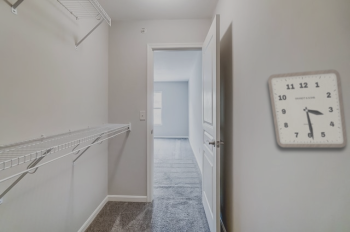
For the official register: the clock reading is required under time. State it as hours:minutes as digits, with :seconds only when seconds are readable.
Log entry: 3:29
